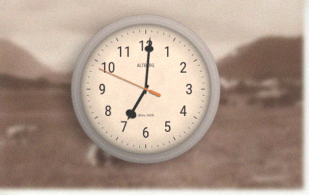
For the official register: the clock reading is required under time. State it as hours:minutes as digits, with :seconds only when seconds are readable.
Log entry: 7:00:49
